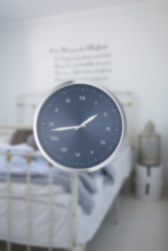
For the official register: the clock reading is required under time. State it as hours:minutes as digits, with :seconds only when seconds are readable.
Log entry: 1:43
